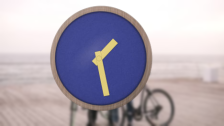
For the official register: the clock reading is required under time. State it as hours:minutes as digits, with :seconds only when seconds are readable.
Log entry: 1:28
